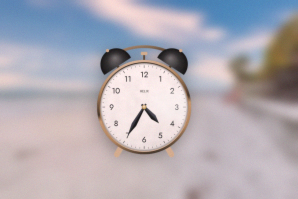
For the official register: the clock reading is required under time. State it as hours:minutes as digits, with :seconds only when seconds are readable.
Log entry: 4:35
